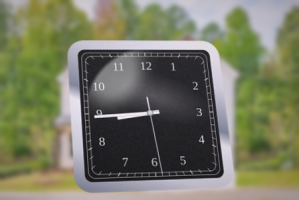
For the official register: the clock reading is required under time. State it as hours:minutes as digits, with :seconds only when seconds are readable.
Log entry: 8:44:29
